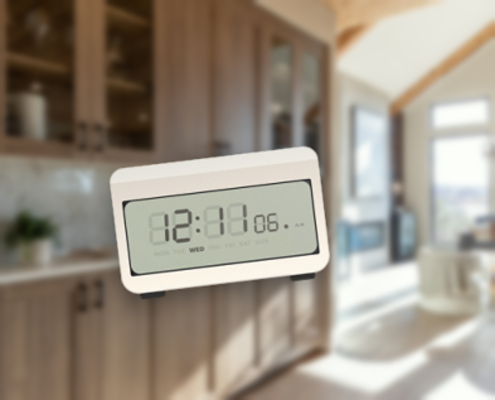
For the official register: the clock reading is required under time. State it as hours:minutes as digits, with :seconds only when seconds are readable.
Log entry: 12:11:06
